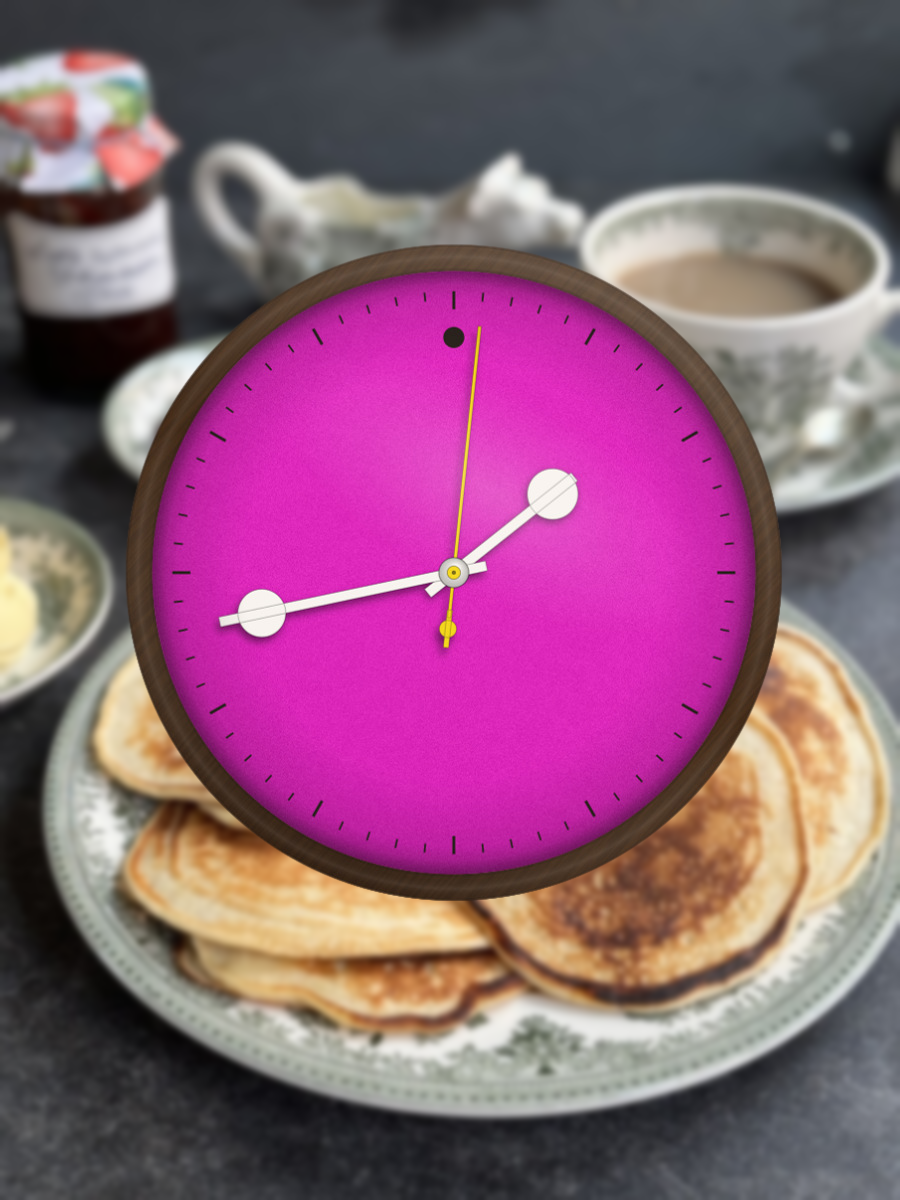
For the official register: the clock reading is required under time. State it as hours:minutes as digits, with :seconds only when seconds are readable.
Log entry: 1:43:01
